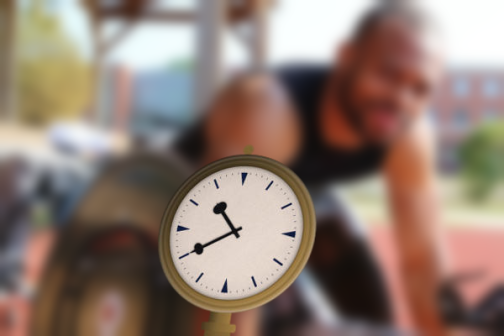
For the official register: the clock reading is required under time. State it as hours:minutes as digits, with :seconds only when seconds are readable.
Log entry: 10:40
